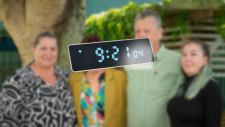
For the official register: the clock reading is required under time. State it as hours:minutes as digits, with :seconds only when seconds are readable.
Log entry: 9:21:04
